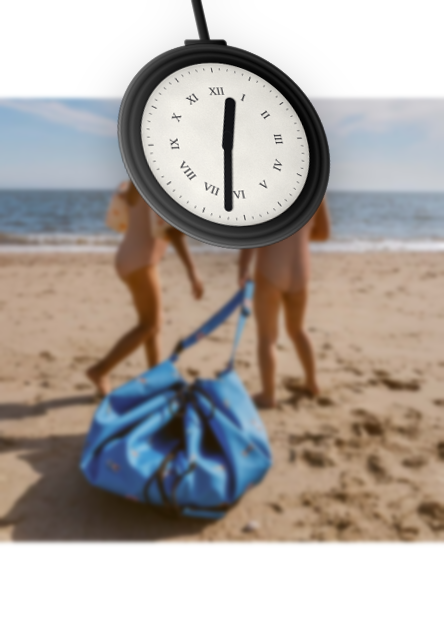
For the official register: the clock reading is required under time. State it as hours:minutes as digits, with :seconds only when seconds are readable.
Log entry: 12:32
